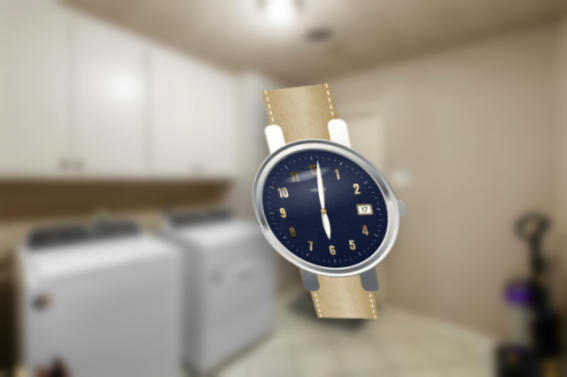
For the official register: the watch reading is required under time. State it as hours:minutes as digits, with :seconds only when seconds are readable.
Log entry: 6:01
